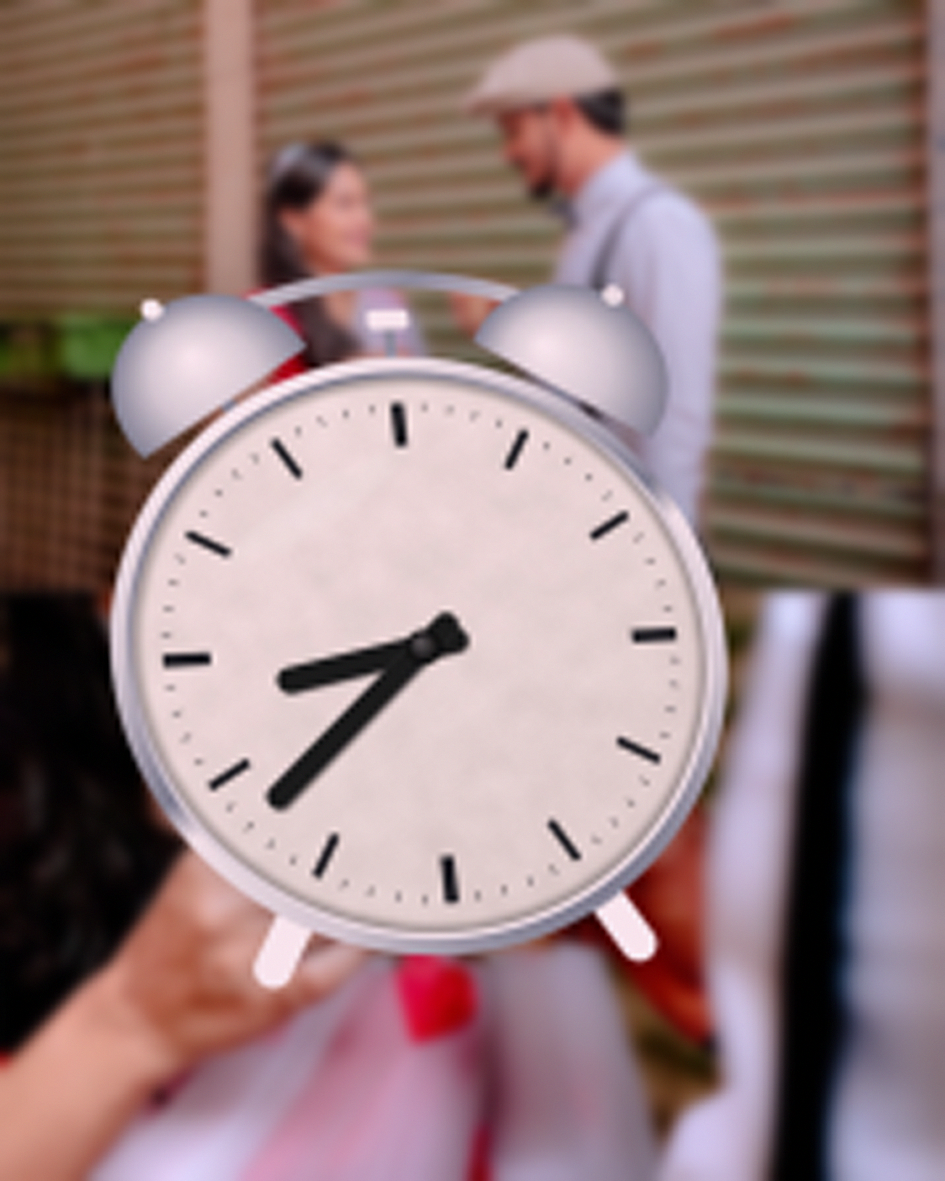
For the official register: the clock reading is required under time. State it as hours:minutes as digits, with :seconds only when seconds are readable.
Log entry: 8:38
